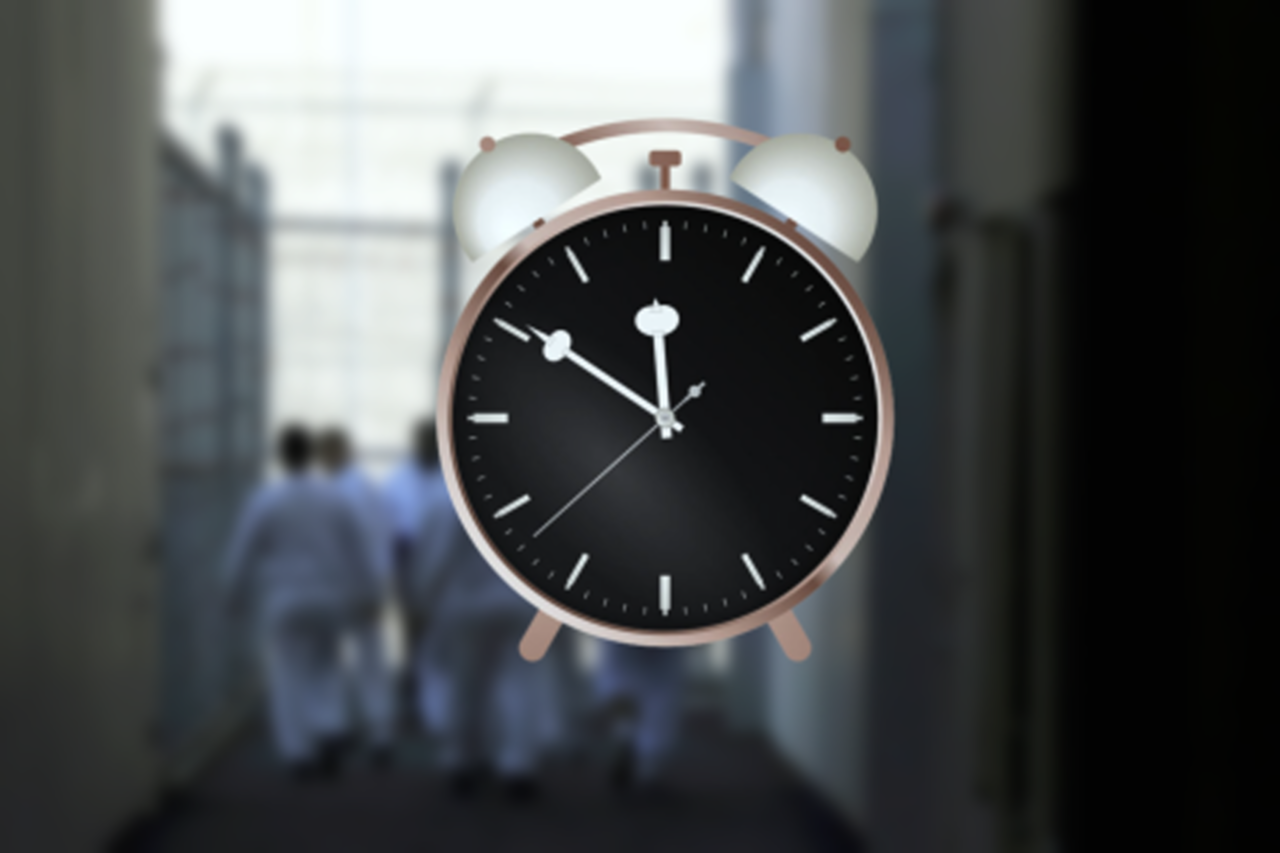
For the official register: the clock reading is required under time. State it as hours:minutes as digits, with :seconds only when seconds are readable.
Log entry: 11:50:38
